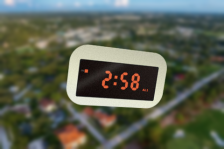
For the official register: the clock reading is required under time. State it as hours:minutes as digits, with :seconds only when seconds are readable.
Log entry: 2:58
